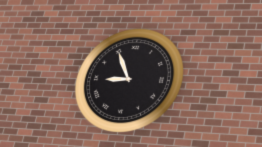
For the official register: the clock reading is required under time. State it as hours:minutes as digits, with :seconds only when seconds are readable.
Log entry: 8:55
